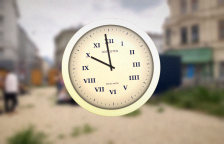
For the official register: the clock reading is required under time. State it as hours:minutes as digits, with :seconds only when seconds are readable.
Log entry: 9:59
